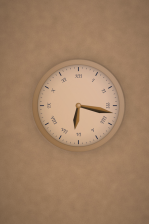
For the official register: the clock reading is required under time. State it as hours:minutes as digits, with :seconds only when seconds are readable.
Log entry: 6:17
